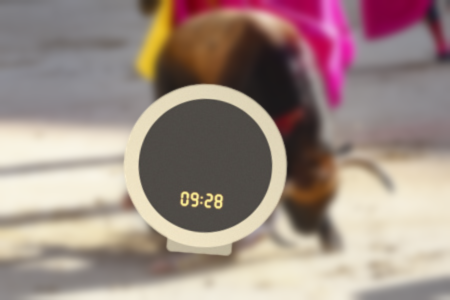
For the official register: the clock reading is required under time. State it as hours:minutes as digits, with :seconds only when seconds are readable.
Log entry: 9:28
